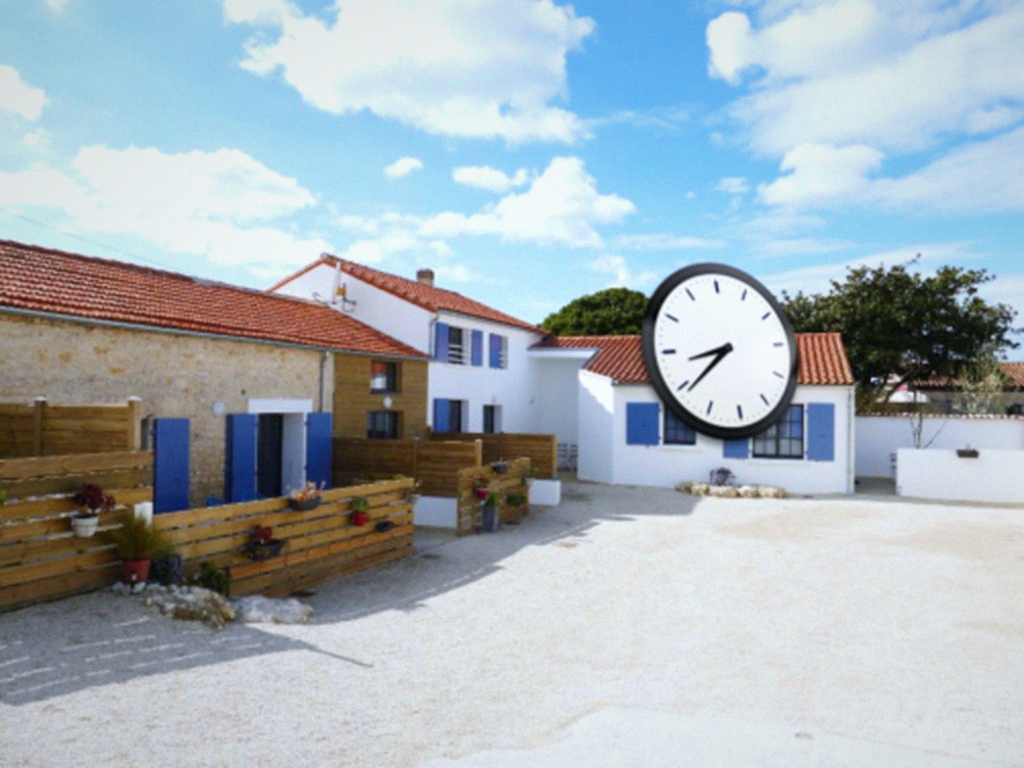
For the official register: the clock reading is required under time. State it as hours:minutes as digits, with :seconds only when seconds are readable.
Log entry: 8:39
